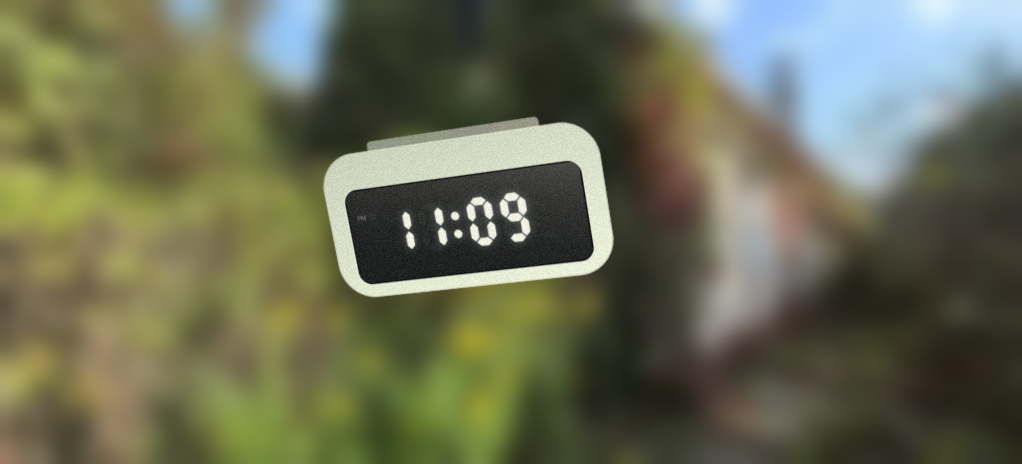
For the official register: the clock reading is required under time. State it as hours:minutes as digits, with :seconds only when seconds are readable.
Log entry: 11:09
